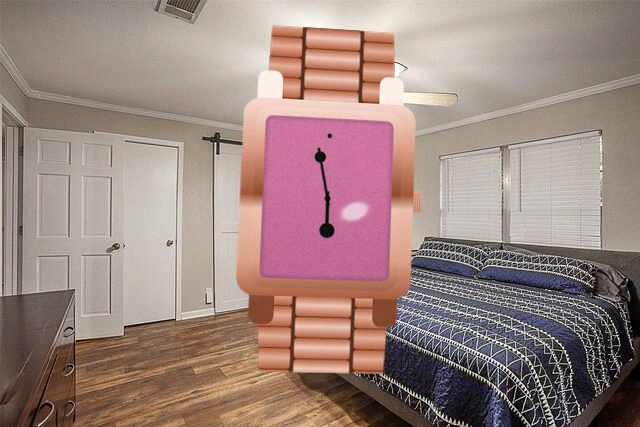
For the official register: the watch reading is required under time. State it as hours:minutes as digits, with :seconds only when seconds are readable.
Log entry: 5:58
